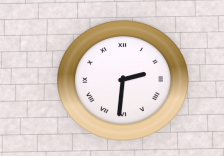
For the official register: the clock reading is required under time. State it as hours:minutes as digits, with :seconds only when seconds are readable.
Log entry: 2:31
